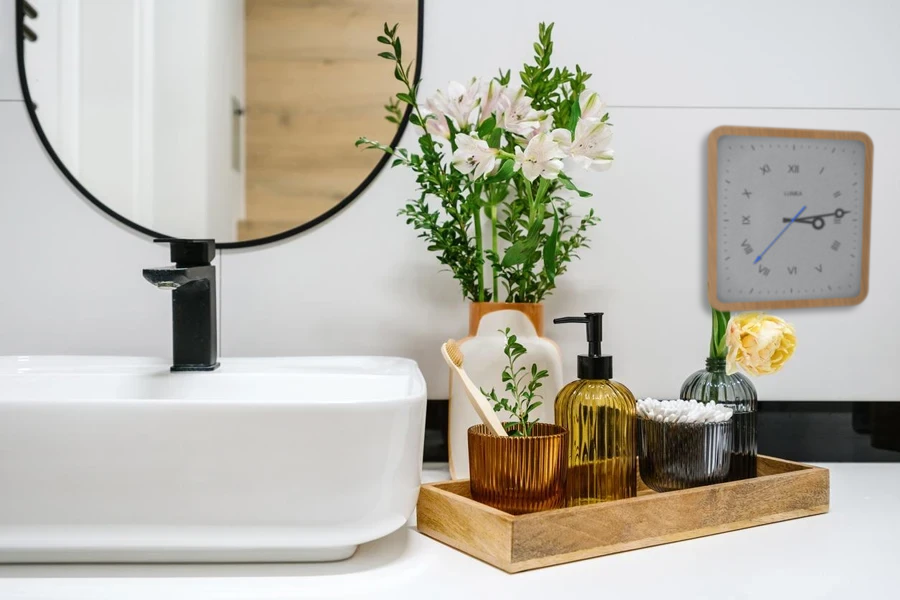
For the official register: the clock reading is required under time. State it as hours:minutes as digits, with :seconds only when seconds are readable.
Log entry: 3:13:37
